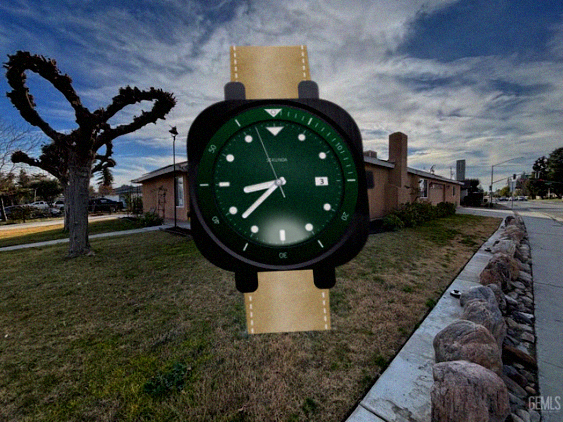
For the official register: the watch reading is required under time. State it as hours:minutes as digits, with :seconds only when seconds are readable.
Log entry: 8:37:57
